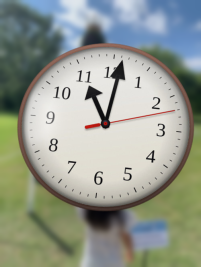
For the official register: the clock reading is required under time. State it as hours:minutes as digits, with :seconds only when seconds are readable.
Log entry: 11:01:12
